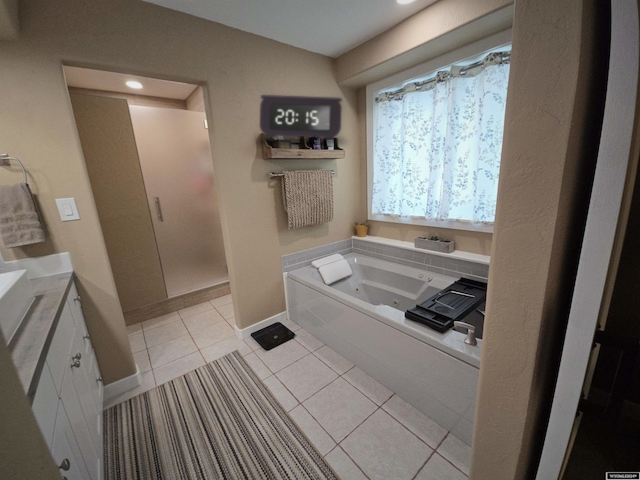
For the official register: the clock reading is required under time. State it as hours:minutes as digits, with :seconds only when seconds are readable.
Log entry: 20:15
